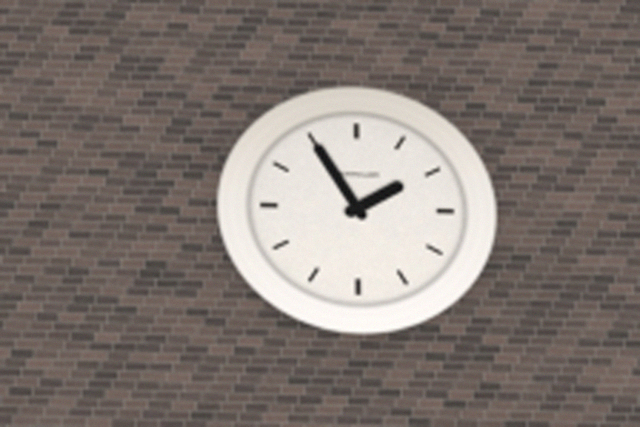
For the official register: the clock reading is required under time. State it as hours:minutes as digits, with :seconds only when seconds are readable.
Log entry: 1:55
